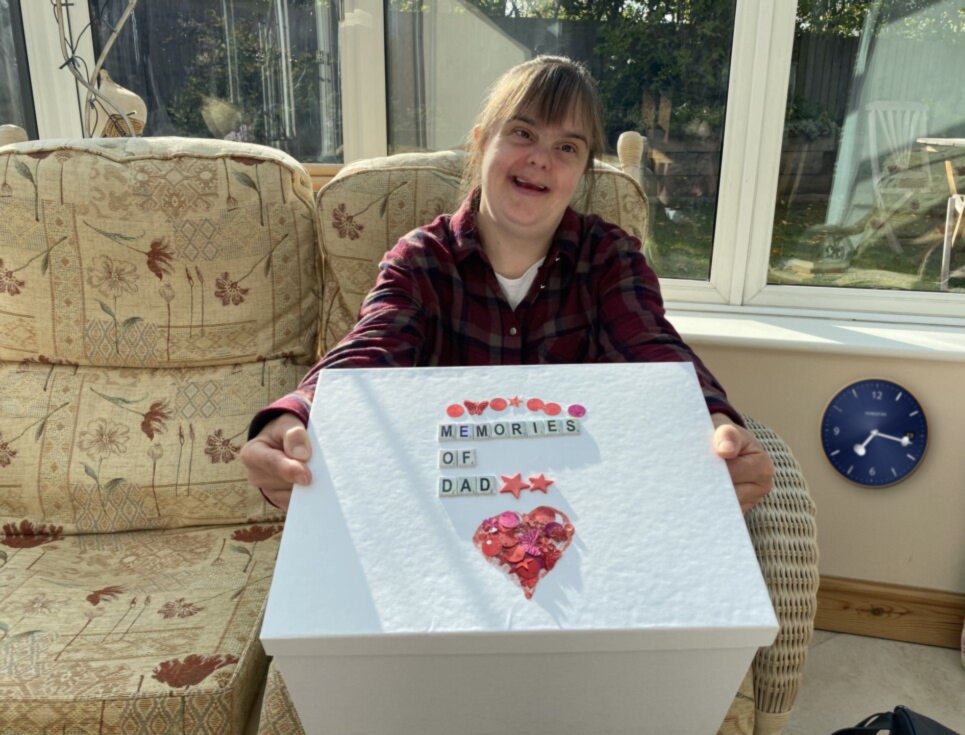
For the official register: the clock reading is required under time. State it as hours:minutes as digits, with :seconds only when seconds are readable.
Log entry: 7:17
